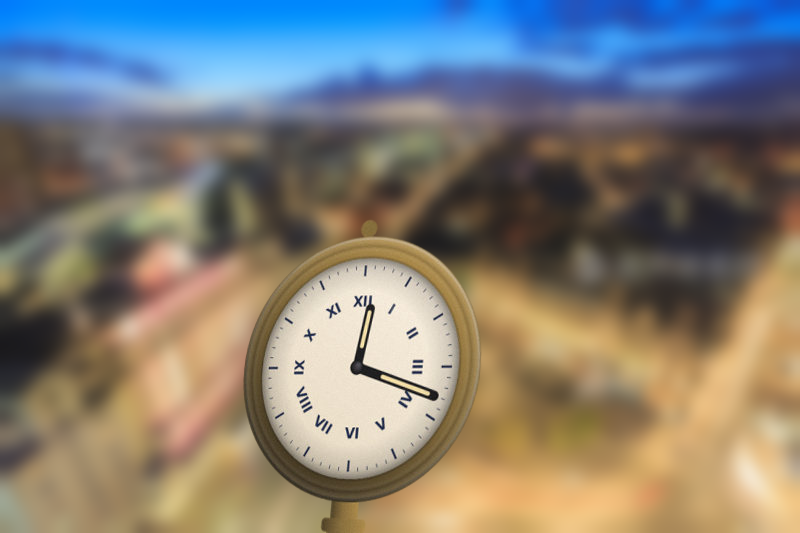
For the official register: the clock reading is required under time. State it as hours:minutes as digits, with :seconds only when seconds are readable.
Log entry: 12:18
